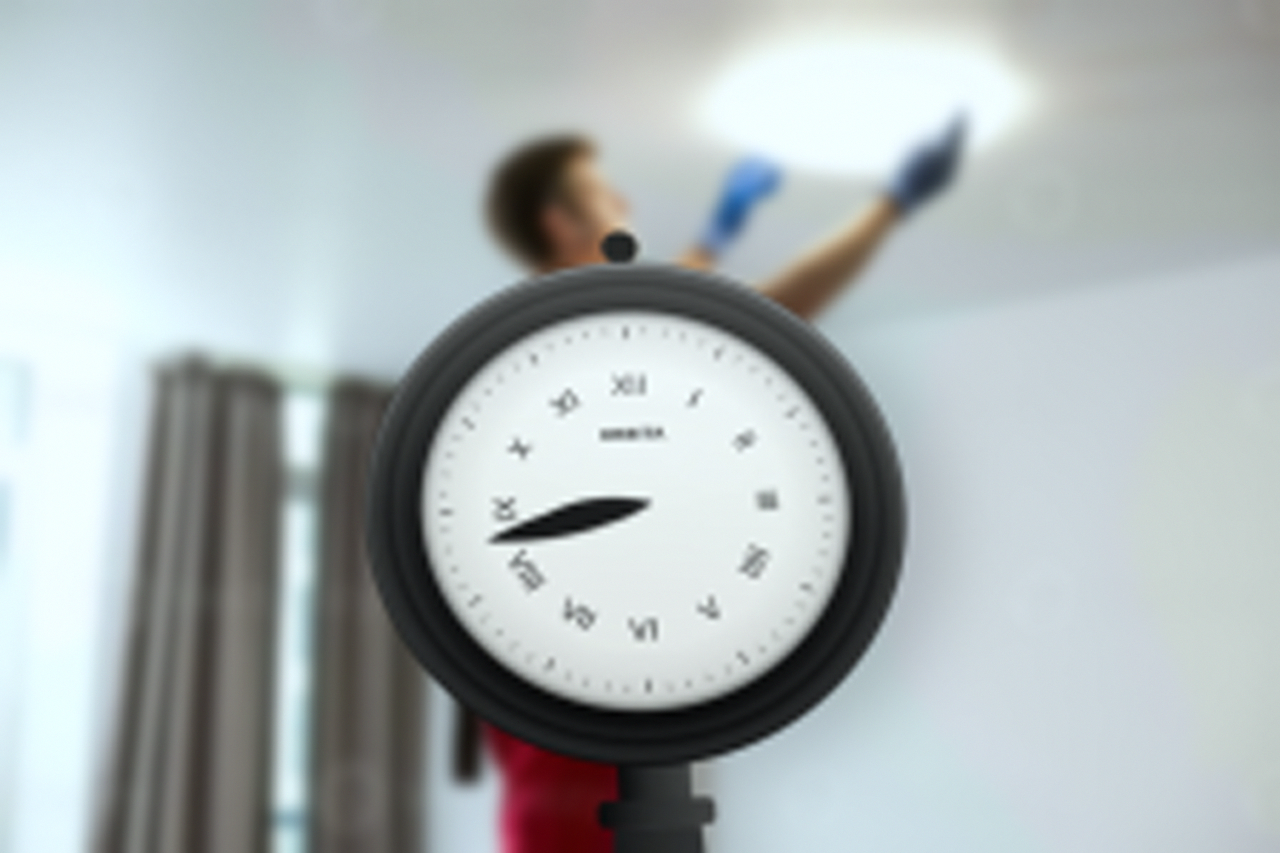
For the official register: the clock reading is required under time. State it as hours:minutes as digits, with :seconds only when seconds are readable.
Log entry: 8:43
